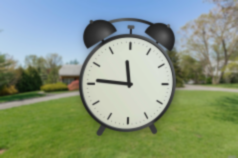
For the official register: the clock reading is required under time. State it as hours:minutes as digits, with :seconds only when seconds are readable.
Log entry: 11:46
